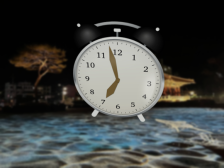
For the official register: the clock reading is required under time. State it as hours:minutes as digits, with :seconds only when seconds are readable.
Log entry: 6:58
